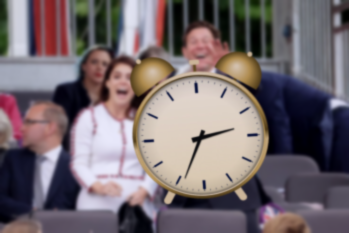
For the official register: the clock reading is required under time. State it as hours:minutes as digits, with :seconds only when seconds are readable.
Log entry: 2:34
